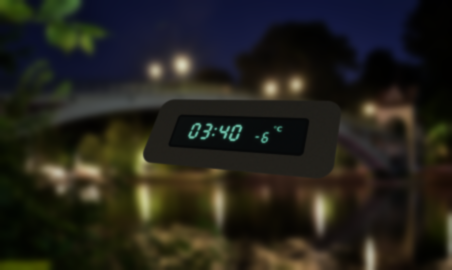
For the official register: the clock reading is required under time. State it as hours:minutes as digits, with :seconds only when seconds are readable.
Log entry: 3:40
